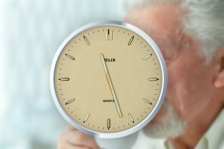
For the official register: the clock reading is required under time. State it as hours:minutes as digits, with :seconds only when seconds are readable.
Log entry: 11:27
